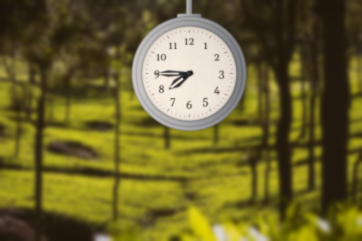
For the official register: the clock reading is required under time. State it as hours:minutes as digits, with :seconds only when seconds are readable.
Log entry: 7:45
